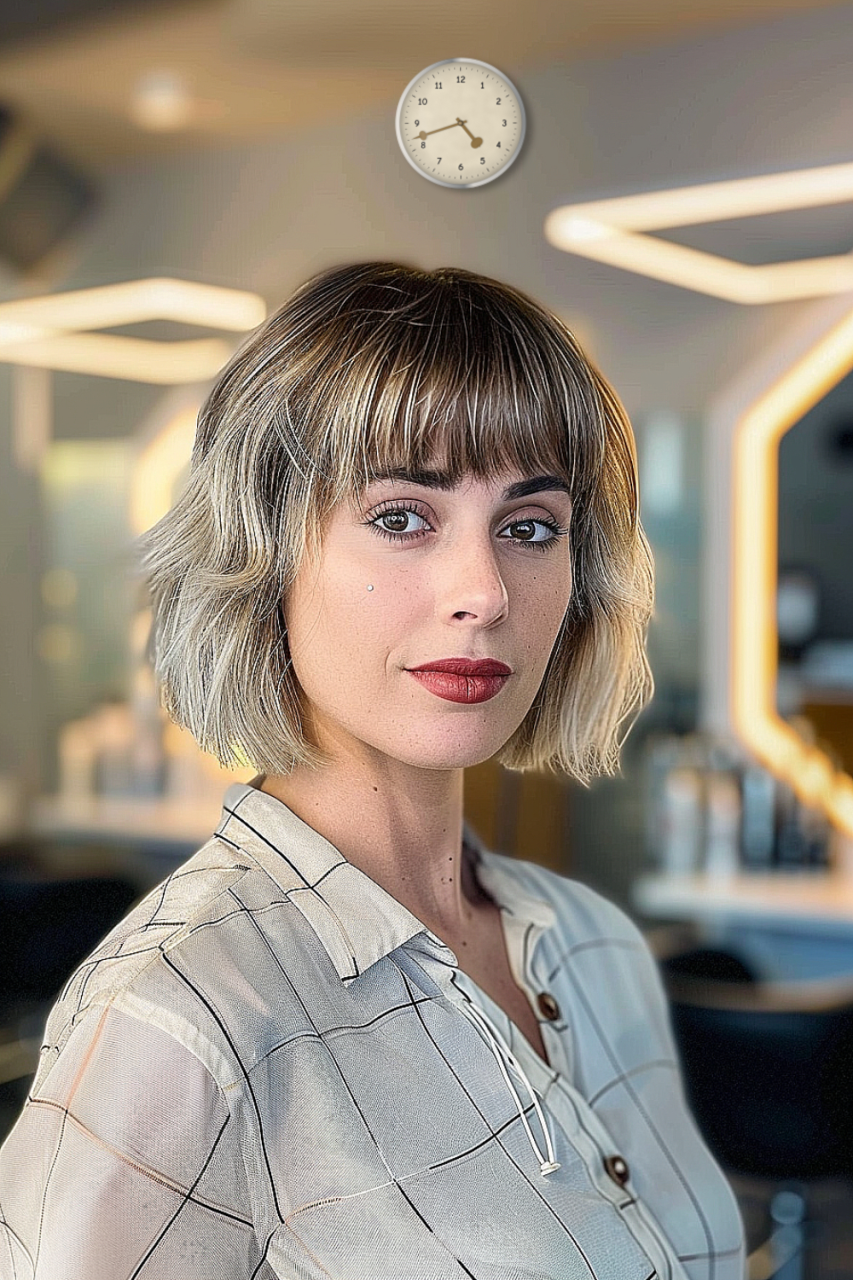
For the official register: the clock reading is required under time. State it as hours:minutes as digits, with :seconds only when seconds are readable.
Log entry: 4:42
